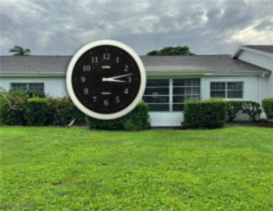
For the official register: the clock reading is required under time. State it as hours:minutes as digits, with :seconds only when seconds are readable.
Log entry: 3:13
